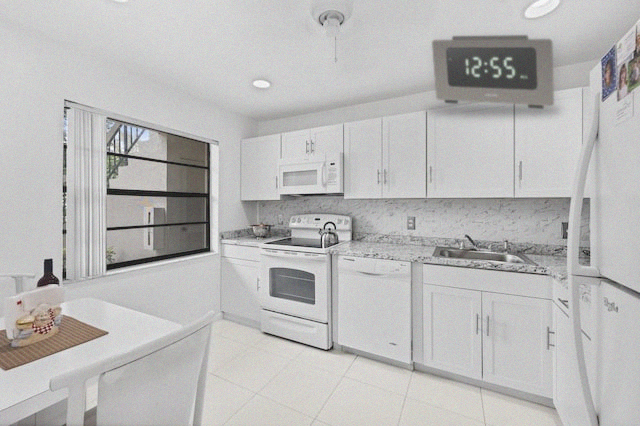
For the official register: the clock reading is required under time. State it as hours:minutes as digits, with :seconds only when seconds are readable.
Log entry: 12:55
